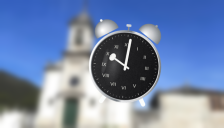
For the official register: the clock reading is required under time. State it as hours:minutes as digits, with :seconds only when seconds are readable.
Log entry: 10:01
